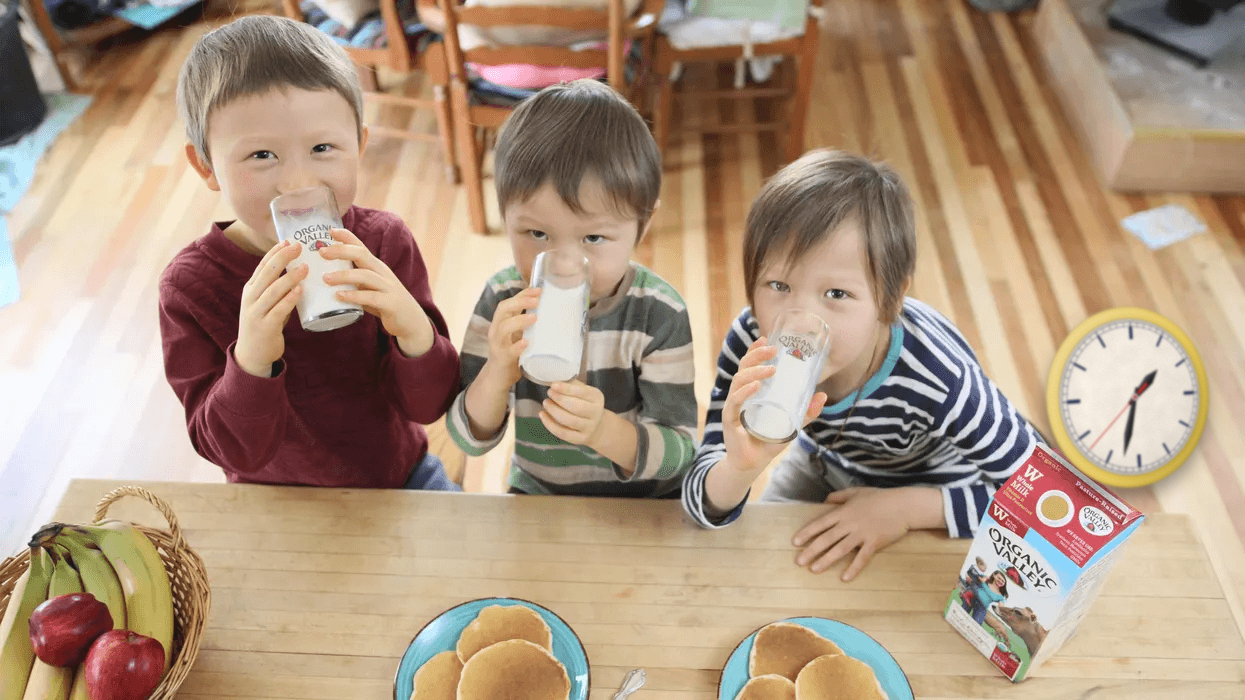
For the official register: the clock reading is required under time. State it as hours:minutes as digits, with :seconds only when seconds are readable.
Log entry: 1:32:38
